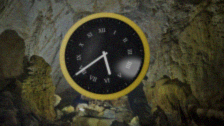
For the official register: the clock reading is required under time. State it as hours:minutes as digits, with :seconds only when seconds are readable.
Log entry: 5:40
